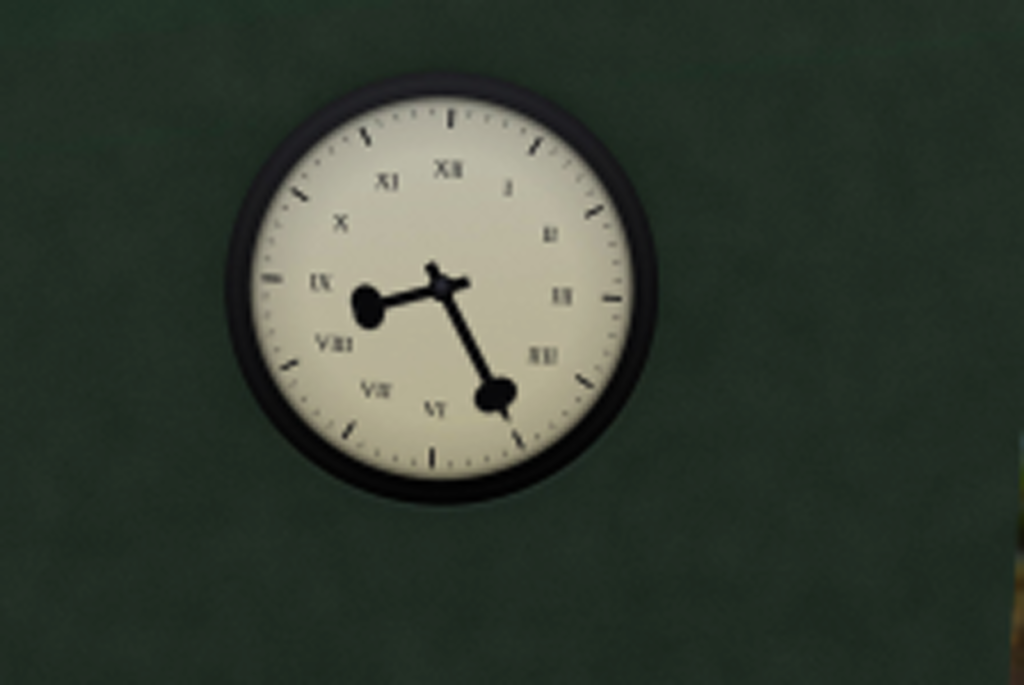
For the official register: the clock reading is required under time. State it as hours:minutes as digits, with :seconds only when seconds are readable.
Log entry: 8:25
